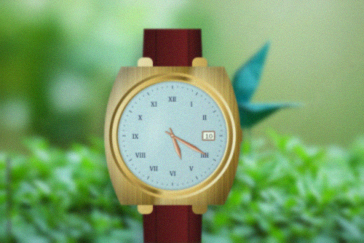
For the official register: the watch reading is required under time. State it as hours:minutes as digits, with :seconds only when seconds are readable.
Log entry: 5:20
